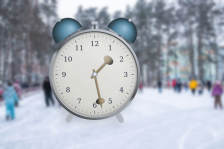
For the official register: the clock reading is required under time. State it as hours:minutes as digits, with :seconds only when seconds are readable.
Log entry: 1:28
